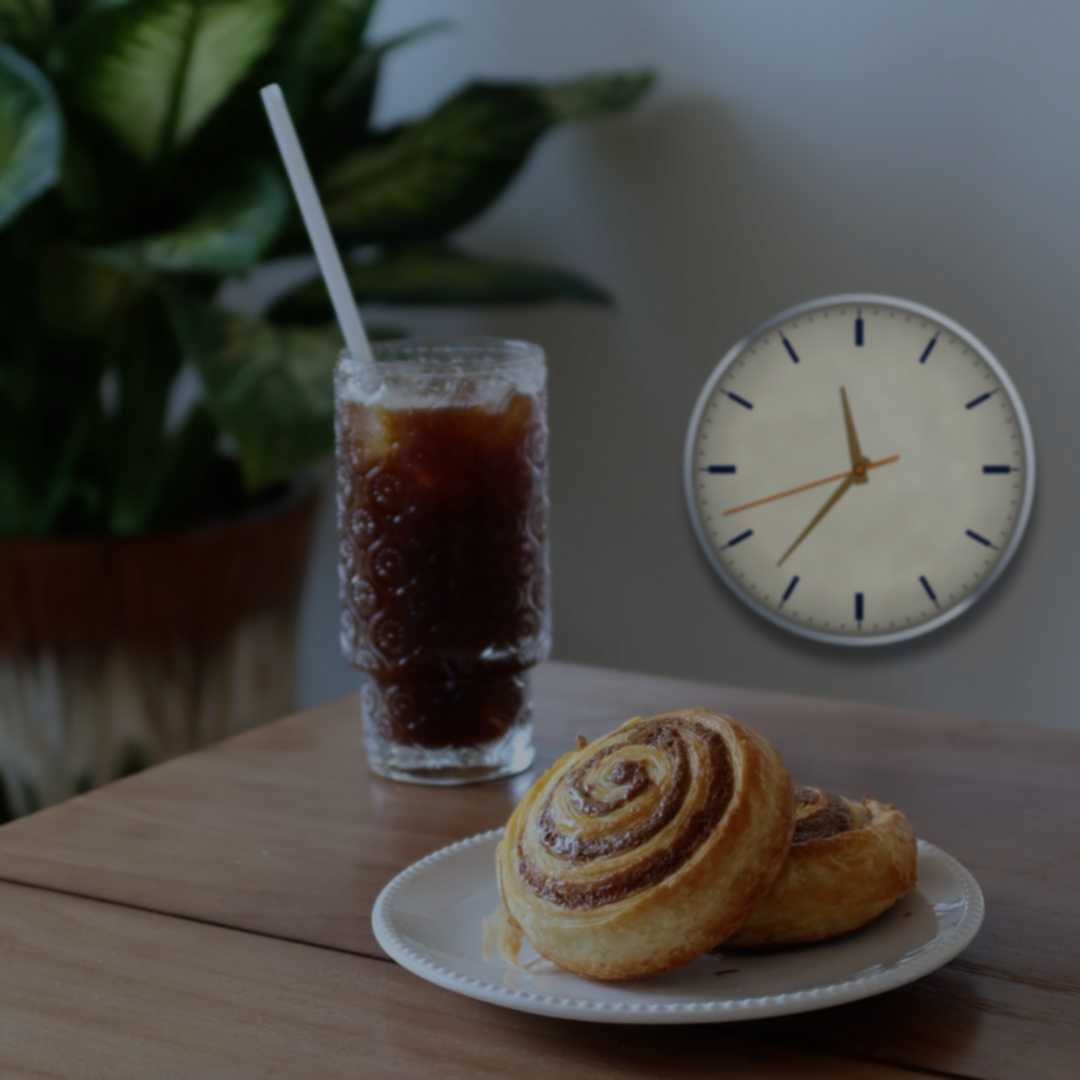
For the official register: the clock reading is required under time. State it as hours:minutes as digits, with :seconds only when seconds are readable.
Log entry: 11:36:42
